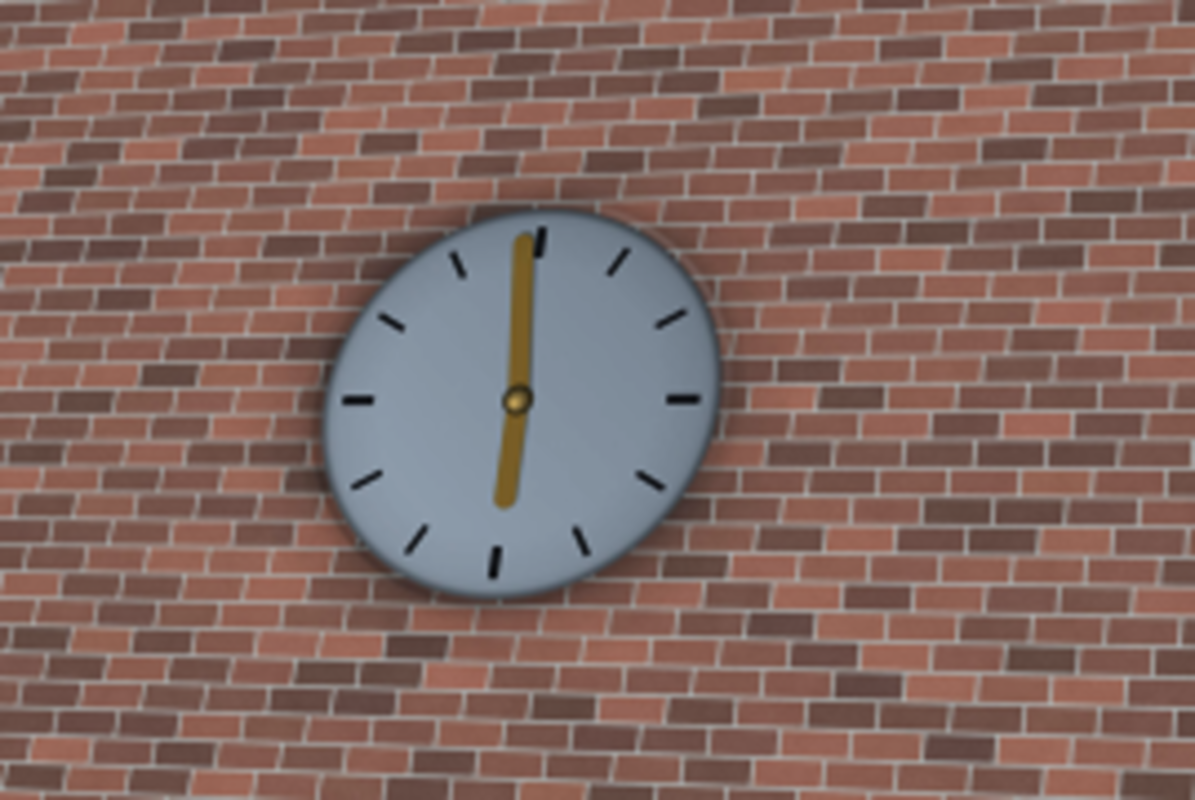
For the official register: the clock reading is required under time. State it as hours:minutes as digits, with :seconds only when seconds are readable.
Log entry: 5:59
